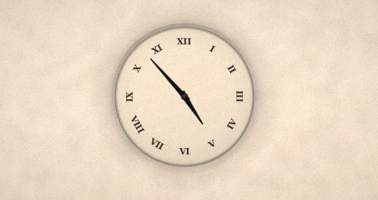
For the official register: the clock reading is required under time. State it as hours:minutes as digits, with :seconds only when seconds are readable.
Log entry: 4:53
